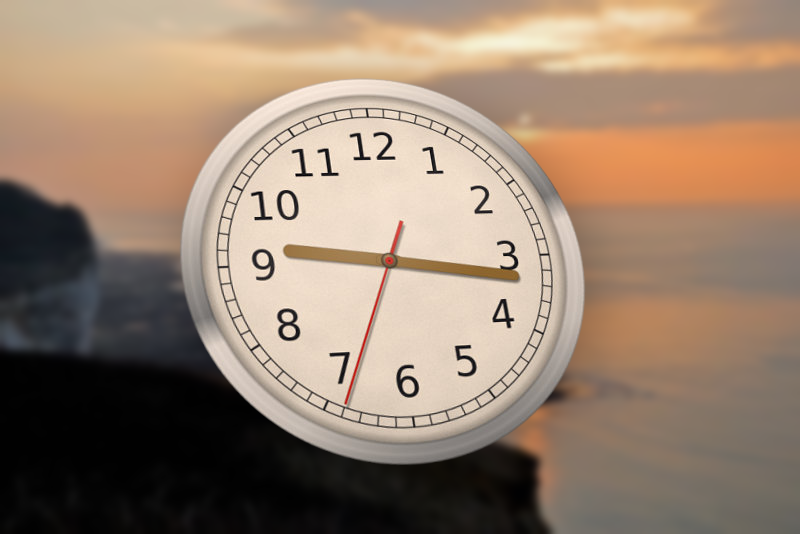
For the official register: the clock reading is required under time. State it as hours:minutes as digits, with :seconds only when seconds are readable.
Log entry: 9:16:34
